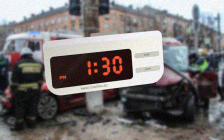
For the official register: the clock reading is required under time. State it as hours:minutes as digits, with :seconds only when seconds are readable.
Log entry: 1:30
